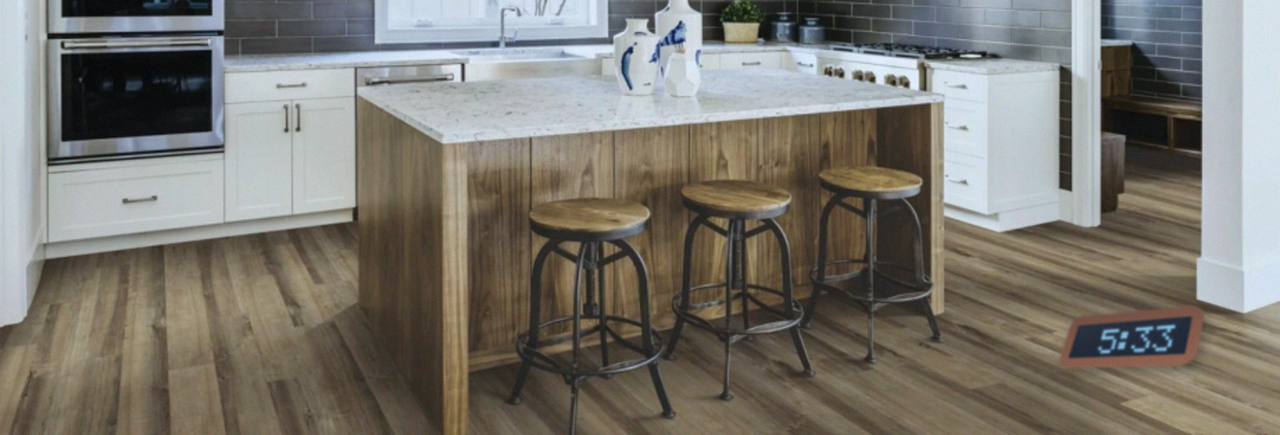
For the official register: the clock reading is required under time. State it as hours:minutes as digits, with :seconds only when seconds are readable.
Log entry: 5:33
